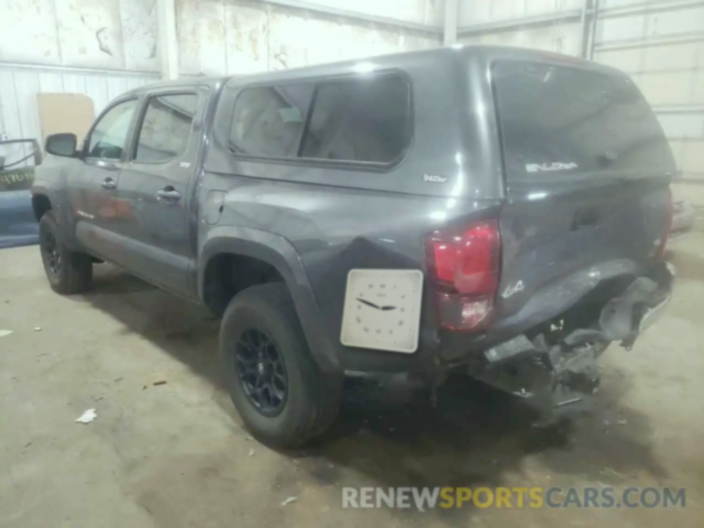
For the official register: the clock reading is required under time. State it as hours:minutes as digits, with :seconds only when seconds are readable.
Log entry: 2:48
